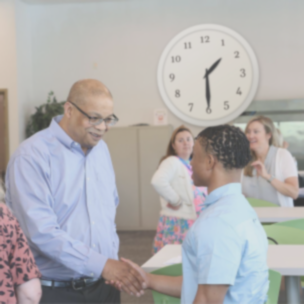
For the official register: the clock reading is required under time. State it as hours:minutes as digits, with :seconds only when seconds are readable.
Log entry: 1:30
